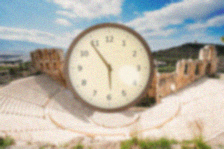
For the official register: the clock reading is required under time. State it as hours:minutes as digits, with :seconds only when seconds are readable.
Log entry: 5:54
